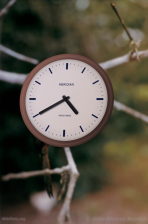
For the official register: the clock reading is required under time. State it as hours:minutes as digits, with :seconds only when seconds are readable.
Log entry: 4:40
